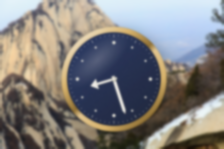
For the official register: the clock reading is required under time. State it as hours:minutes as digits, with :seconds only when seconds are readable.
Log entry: 8:27
